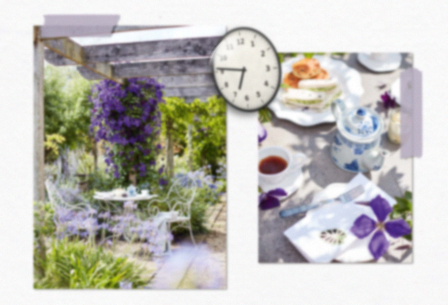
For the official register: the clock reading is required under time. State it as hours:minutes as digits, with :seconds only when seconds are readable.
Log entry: 6:46
